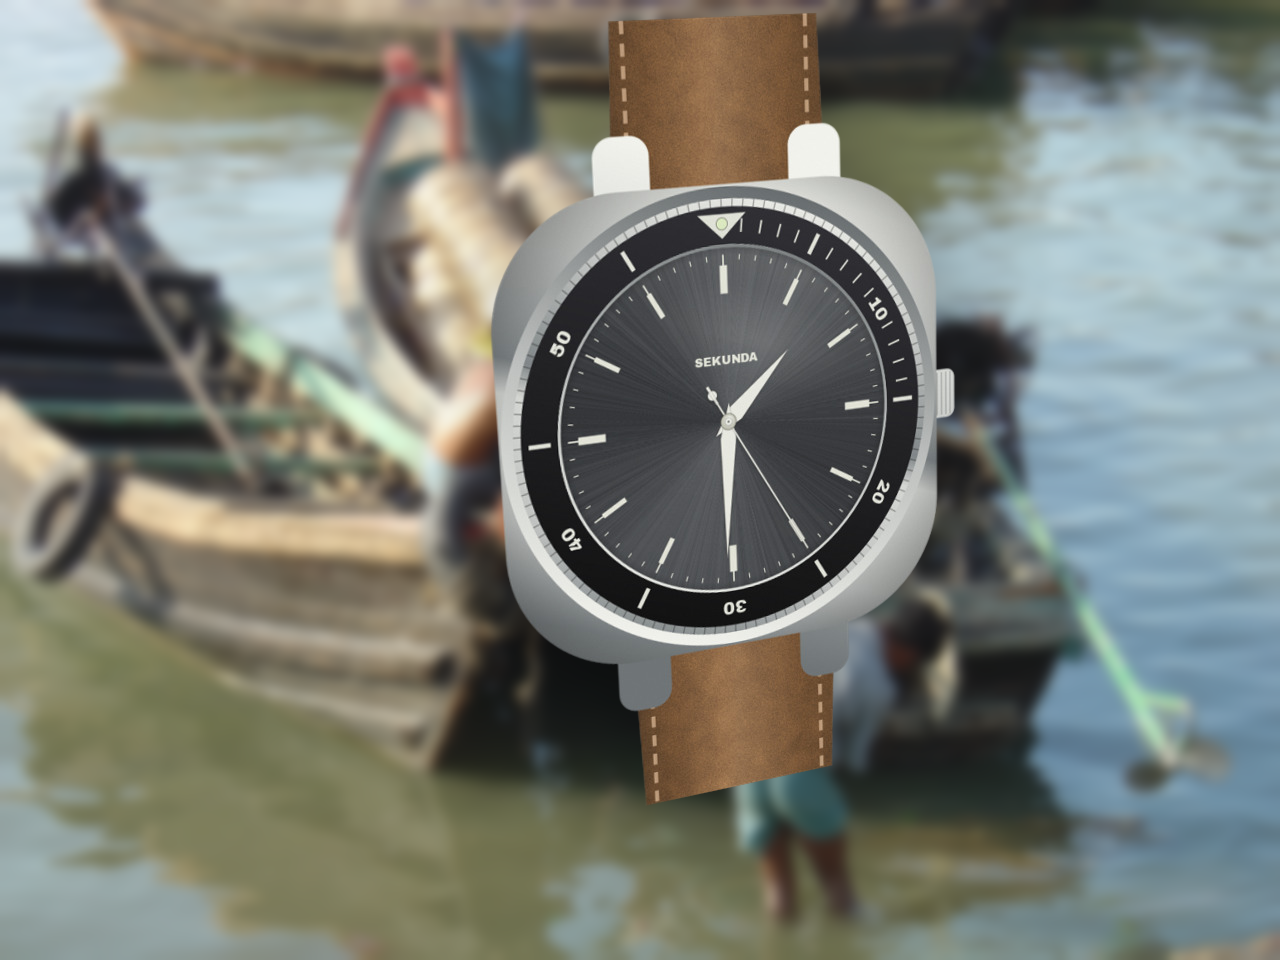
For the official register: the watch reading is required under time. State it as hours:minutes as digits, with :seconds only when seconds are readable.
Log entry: 1:30:25
